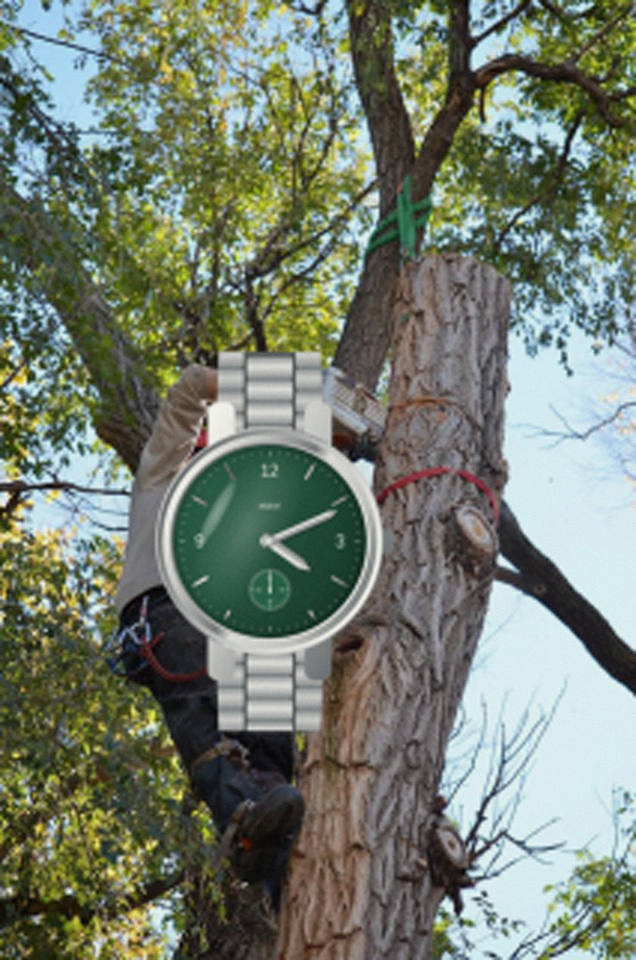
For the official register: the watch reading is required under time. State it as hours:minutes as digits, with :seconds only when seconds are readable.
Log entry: 4:11
